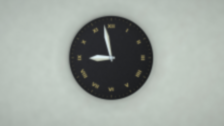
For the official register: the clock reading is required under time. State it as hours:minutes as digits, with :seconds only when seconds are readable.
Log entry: 8:58
